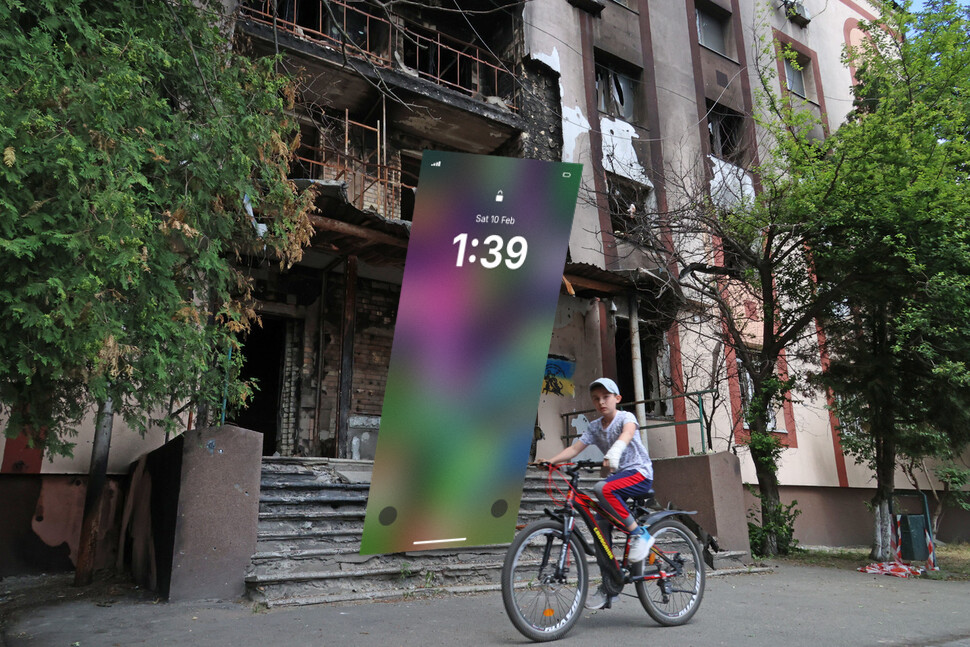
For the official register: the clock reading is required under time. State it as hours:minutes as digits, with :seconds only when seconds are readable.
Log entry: 1:39
